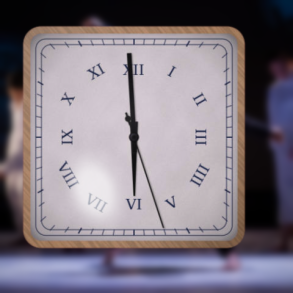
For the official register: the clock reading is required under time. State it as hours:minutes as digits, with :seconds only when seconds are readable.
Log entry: 5:59:27
